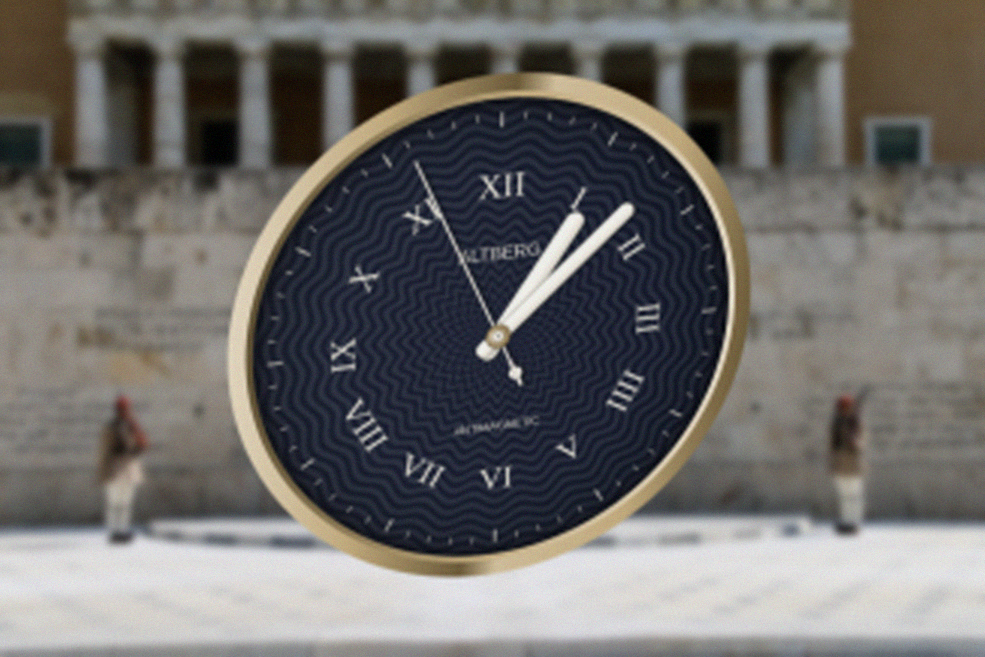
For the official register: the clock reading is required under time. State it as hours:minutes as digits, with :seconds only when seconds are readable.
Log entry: 1:07:56
